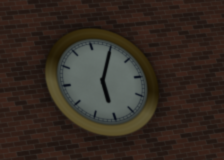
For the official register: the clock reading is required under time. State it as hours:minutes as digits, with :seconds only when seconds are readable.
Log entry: 6:05
